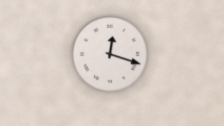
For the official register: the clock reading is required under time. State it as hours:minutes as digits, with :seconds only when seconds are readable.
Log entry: 12:18
